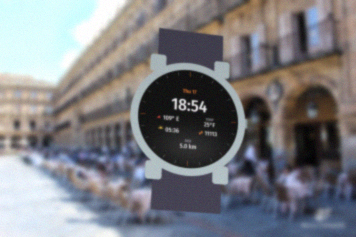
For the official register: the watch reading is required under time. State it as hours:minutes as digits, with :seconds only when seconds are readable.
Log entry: 18:54
